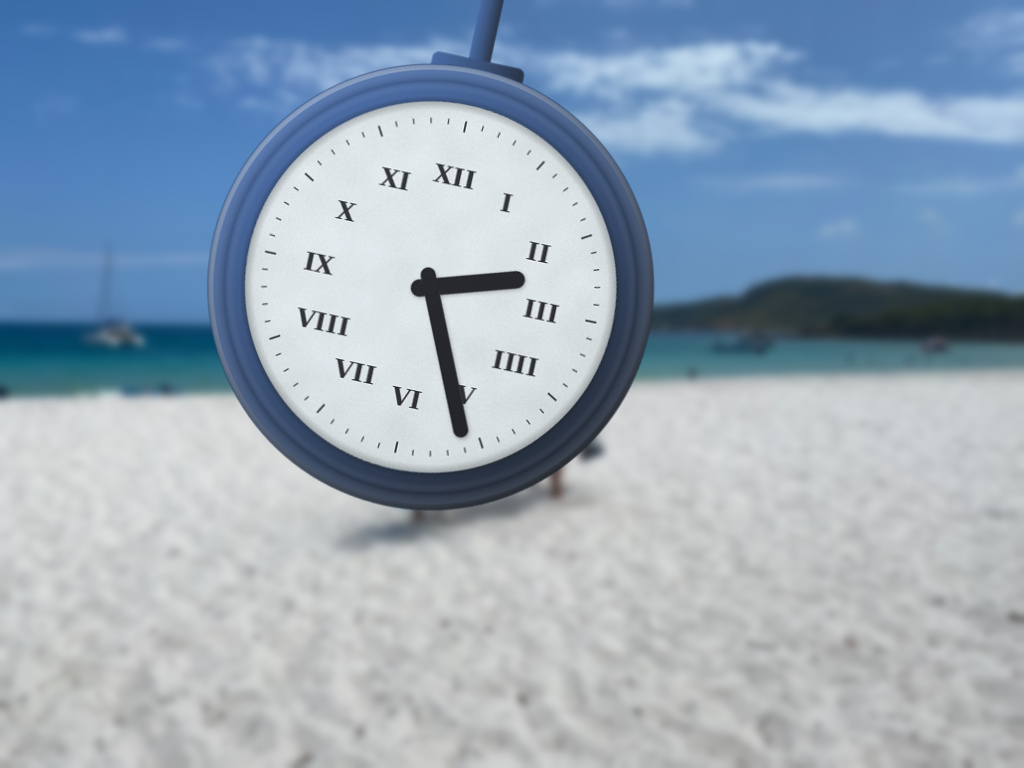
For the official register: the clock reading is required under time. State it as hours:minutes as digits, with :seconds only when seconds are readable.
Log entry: 2:26
